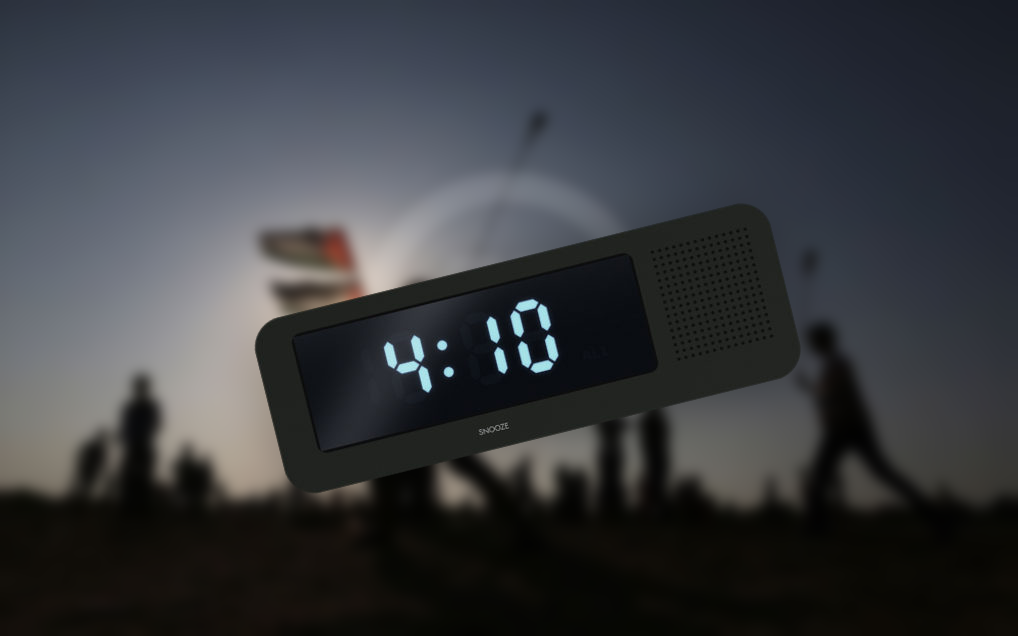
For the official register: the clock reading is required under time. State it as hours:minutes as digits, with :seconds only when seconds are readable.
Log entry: 4:10
